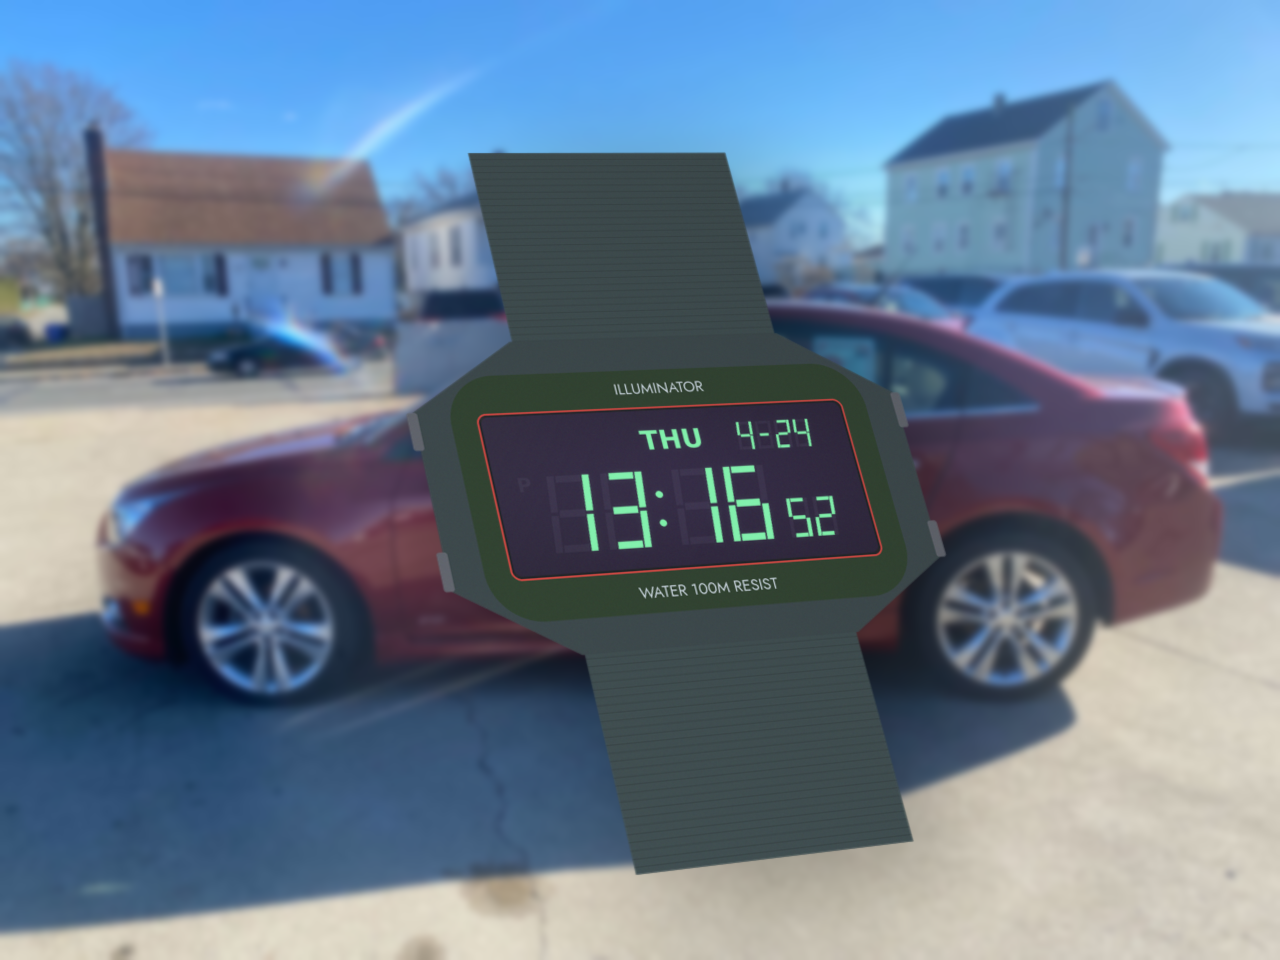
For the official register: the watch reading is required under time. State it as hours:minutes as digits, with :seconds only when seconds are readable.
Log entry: 13:16:52
